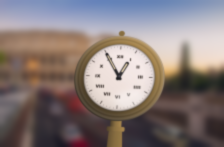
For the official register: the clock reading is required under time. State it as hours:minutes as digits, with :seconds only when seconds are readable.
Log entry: 12:55
